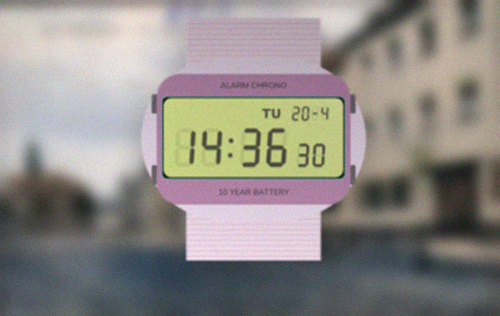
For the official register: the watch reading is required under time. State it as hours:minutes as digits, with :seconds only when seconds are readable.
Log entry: 14:36:30
